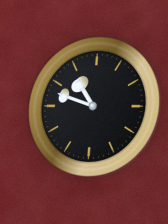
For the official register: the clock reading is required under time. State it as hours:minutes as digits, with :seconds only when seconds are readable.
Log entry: 10:48
